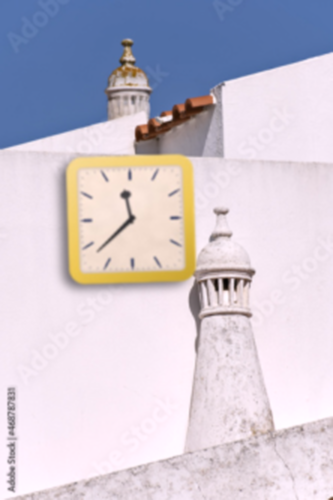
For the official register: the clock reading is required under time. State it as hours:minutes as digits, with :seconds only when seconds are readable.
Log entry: 11:38
